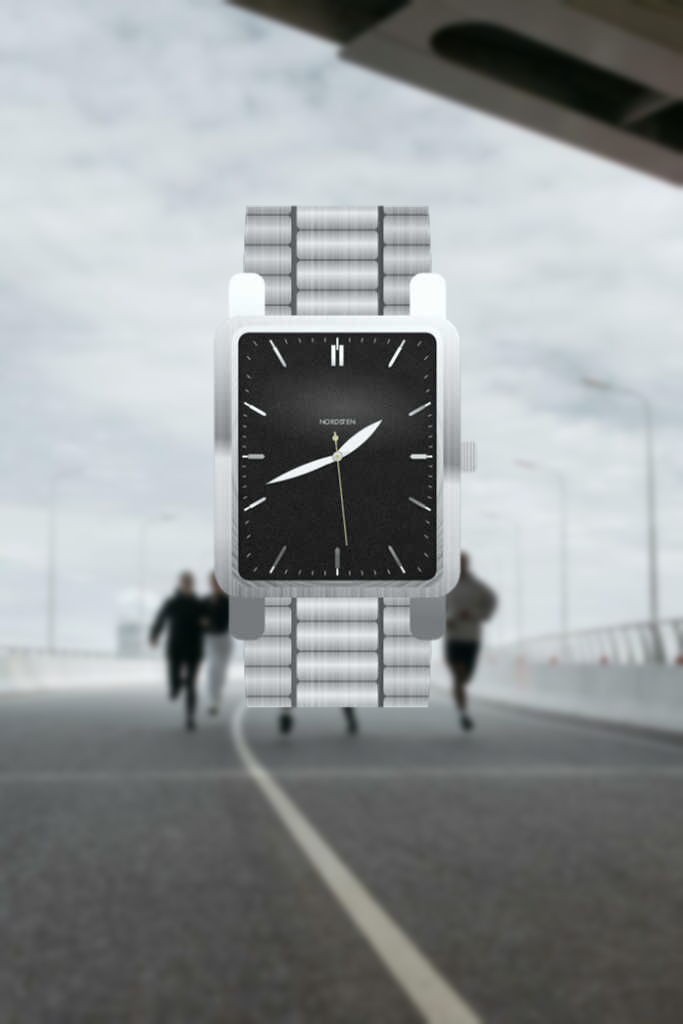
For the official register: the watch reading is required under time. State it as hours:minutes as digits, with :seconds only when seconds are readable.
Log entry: 1:41:29
